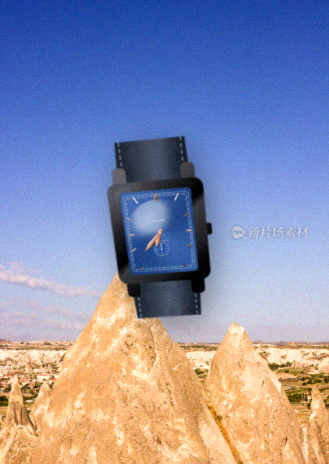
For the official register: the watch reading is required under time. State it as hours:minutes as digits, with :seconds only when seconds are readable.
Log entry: 6:37
